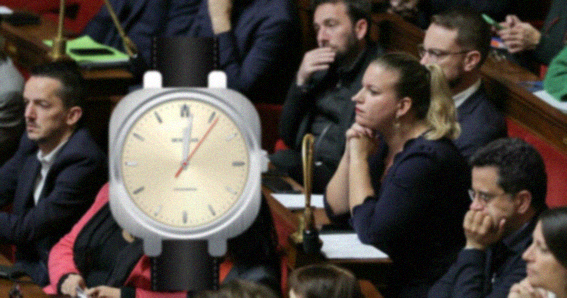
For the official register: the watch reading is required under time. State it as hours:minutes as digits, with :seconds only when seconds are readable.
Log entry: 12:01:06
